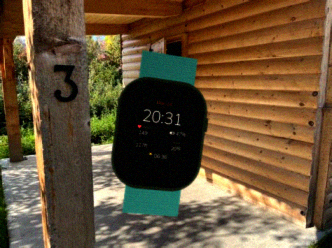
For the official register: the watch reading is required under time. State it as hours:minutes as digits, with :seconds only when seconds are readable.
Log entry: 20:31
